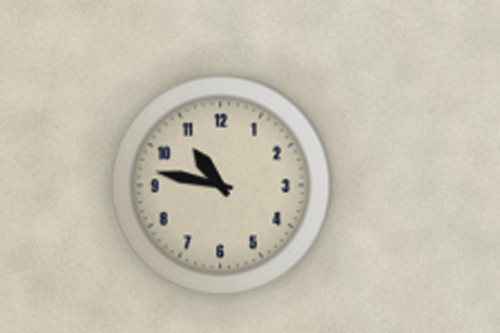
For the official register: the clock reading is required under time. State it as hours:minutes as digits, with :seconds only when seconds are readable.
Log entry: 10:47
